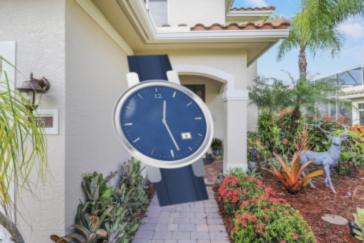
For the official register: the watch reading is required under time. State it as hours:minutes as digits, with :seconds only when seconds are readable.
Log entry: 12:28
